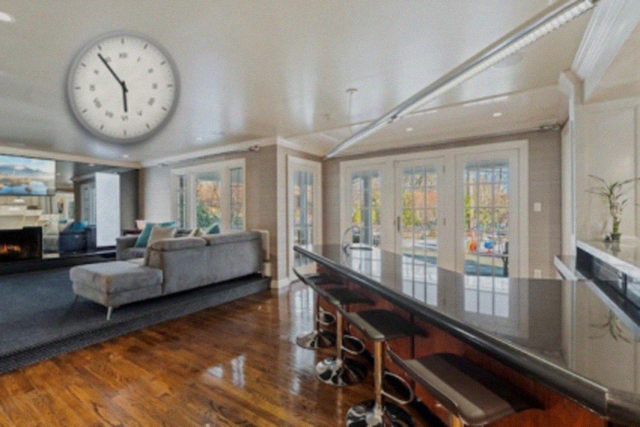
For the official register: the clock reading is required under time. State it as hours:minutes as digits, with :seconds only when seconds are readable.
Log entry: 5:54
